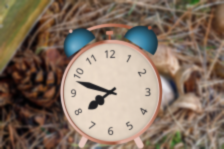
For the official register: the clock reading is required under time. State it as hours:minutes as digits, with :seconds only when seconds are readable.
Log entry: 7:48
